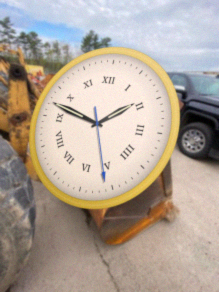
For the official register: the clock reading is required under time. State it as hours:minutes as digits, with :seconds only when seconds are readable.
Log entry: 1:47:26
